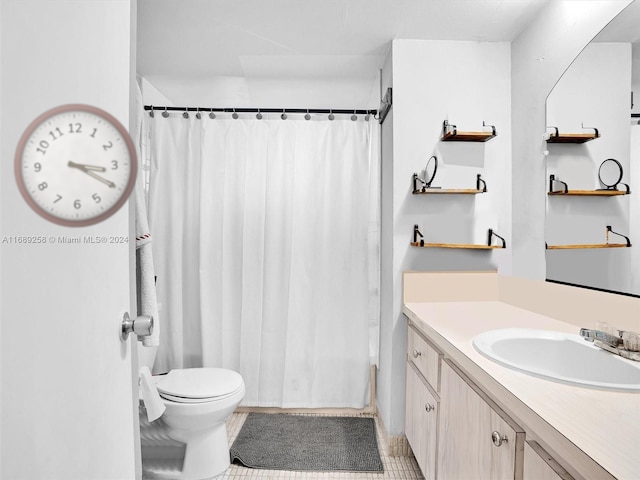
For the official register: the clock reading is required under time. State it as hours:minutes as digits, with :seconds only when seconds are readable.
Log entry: 3:20
